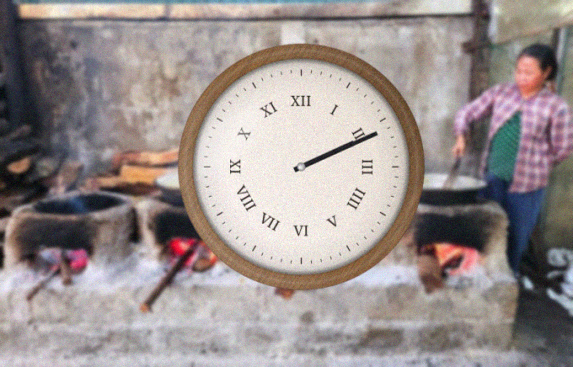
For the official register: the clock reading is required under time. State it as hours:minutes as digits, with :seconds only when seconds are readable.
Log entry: 2:11
